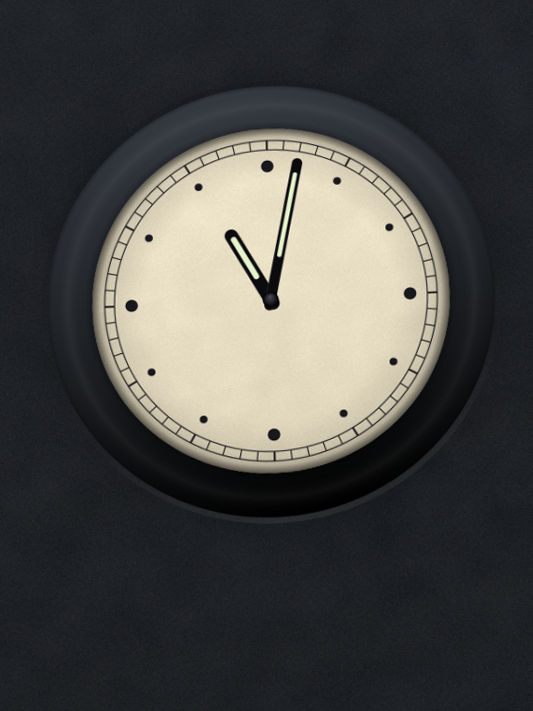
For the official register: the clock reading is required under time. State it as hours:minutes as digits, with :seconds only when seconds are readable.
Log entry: 11:02
